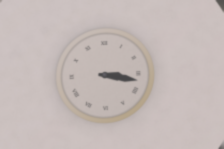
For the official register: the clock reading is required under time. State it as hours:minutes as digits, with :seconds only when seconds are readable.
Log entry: 3:17
